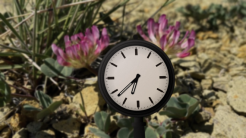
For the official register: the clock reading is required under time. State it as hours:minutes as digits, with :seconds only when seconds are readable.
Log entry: 6:38
